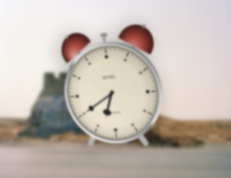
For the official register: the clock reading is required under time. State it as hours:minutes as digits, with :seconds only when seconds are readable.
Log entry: 6:40
